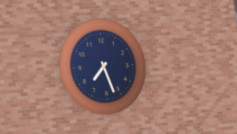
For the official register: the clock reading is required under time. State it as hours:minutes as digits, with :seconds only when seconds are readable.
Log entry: 7:27
